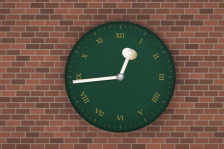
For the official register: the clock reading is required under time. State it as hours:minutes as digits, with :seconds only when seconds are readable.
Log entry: 12:44
